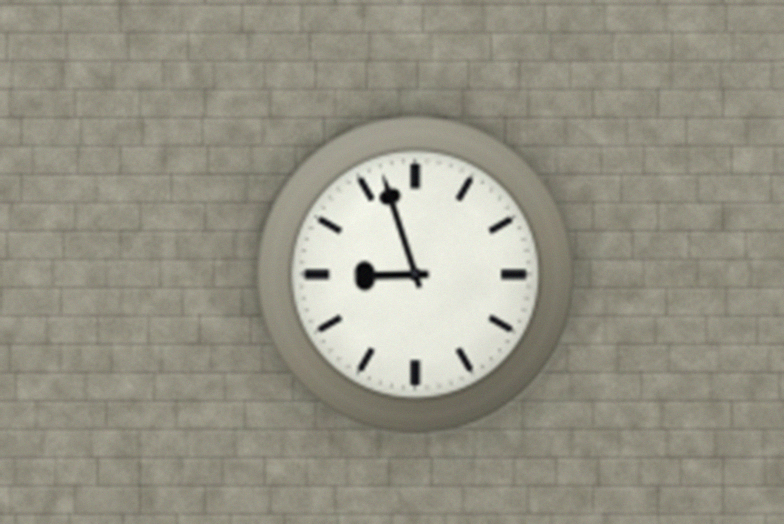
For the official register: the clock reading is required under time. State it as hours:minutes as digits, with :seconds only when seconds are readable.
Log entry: 8:57
